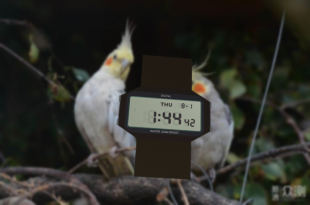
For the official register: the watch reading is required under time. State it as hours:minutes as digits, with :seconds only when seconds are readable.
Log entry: 1:44:42
